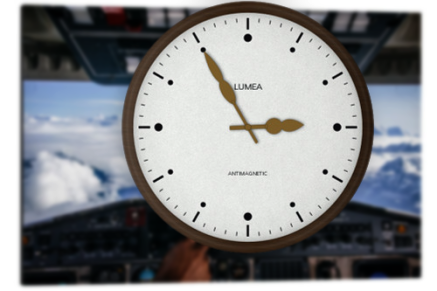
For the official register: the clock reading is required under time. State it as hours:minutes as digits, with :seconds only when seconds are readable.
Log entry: 2:55
